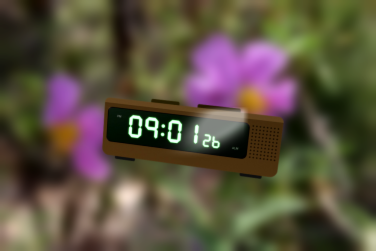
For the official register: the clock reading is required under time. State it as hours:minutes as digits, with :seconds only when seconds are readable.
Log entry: 9:01:26
